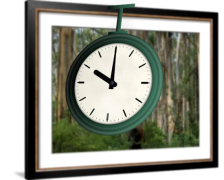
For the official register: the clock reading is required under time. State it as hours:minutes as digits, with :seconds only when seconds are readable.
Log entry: 10:00
